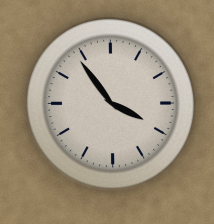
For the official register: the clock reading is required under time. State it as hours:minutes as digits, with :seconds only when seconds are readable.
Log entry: 3:54
